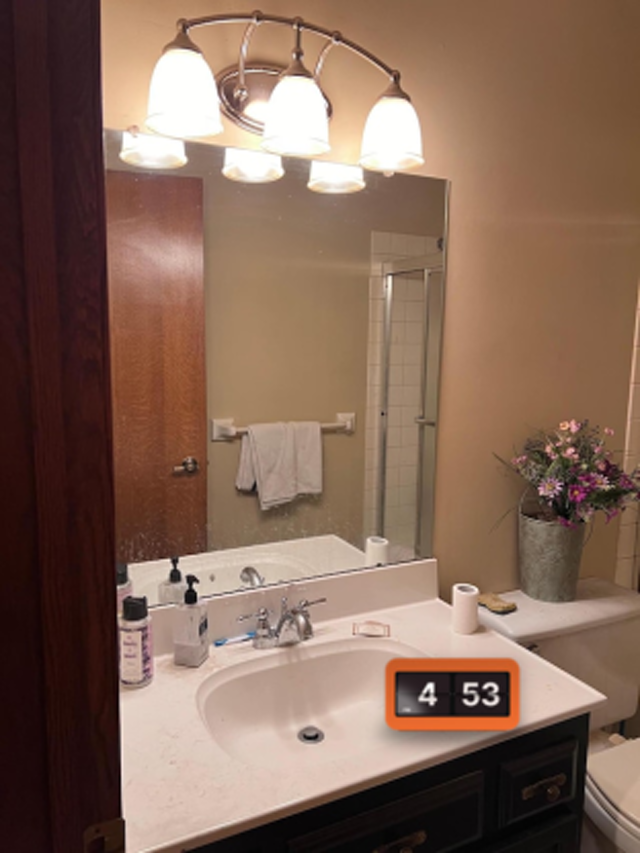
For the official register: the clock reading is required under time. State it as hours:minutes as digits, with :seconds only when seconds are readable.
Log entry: 4:53
